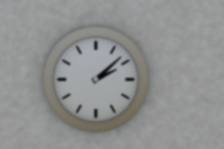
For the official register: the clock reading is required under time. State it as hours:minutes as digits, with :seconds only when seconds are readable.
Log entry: 2:08
